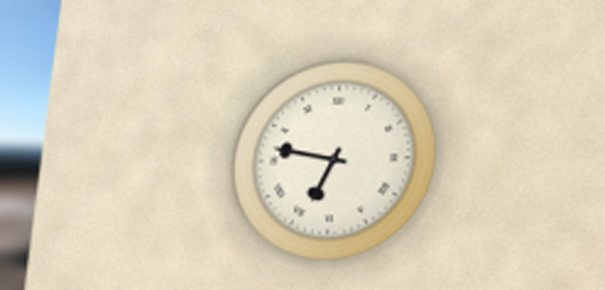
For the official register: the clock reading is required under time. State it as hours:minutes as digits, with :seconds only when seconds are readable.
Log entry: 6:47
